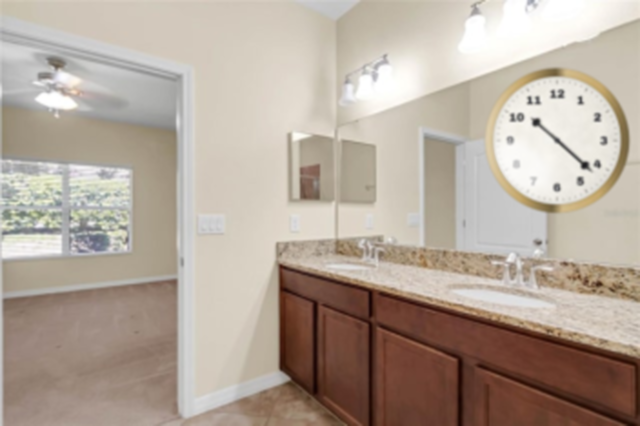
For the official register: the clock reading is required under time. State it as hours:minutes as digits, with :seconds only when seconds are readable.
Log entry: 10:22
